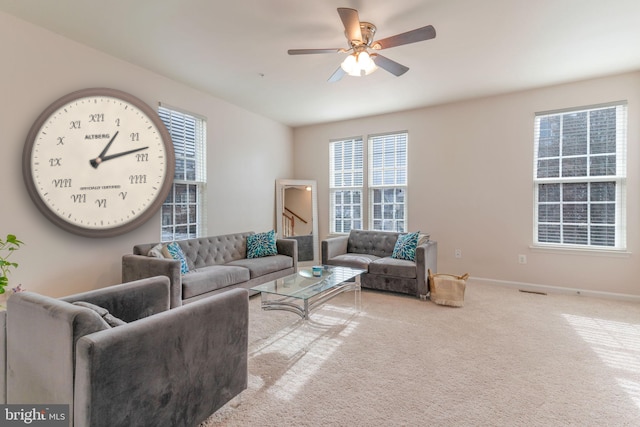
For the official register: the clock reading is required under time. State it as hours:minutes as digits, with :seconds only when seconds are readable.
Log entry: 1:13
